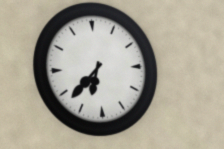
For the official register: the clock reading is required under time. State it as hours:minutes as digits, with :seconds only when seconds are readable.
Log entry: 6:38
